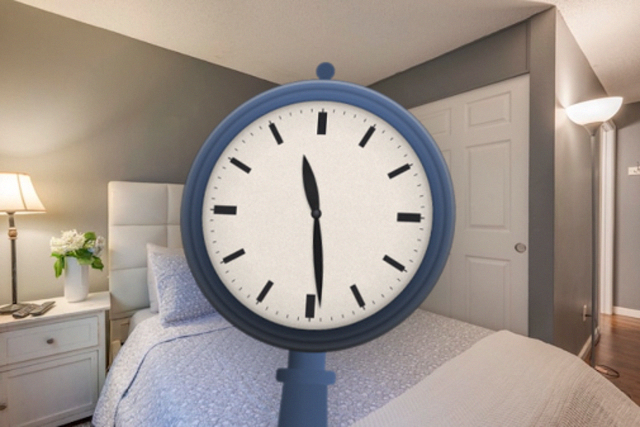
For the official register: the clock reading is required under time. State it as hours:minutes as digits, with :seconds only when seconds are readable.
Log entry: 11:29
